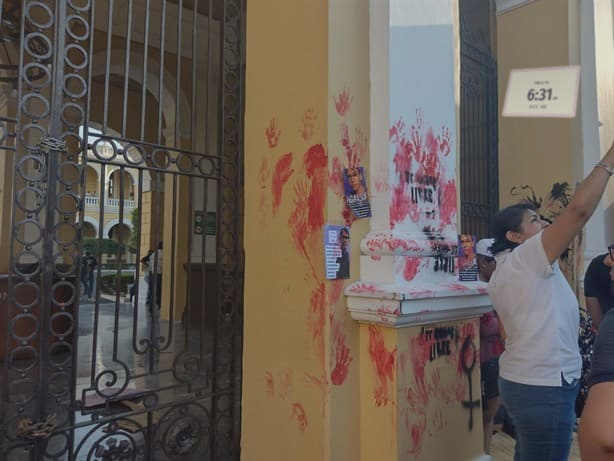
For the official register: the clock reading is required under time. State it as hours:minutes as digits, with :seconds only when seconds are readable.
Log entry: 6:31
